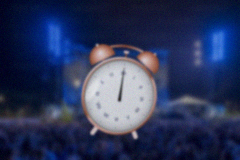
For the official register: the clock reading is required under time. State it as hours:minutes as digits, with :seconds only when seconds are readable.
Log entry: 12:00
